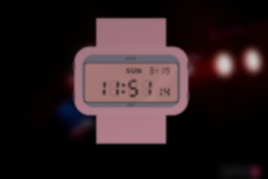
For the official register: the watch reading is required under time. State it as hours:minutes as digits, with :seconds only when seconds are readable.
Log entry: 11:51:14
